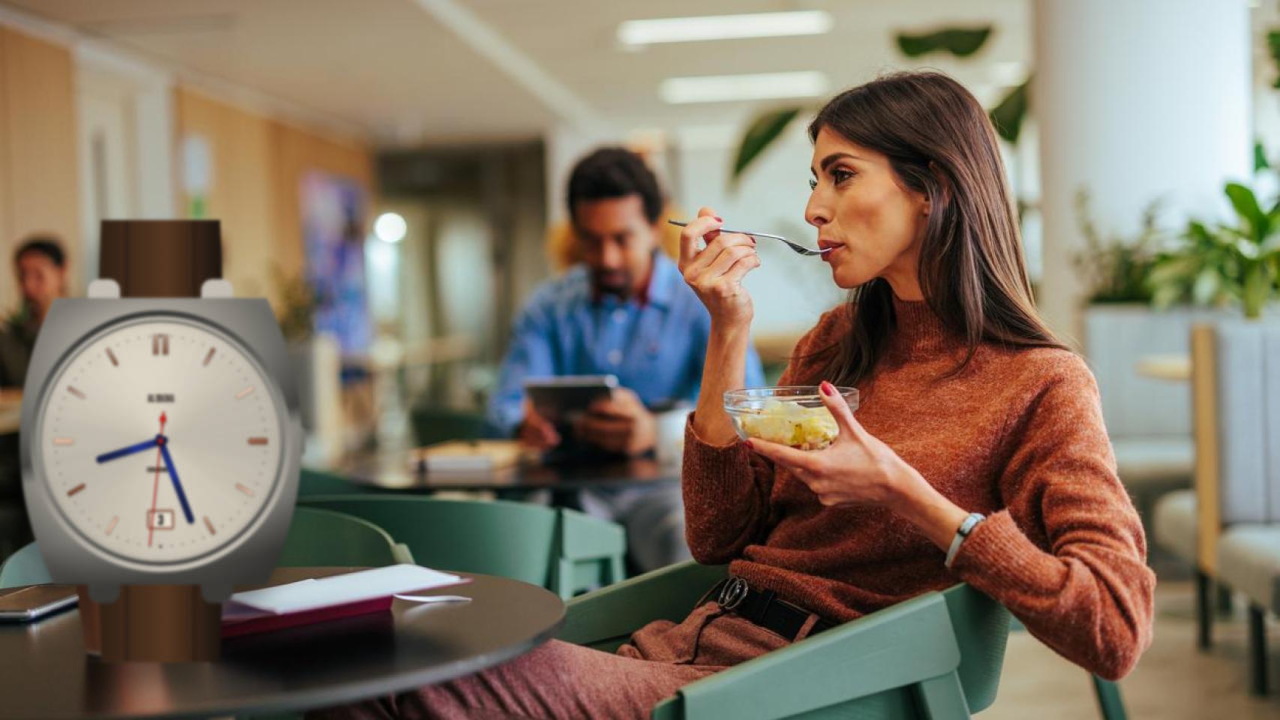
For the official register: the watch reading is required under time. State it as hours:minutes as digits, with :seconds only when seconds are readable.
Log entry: 8:26:31
